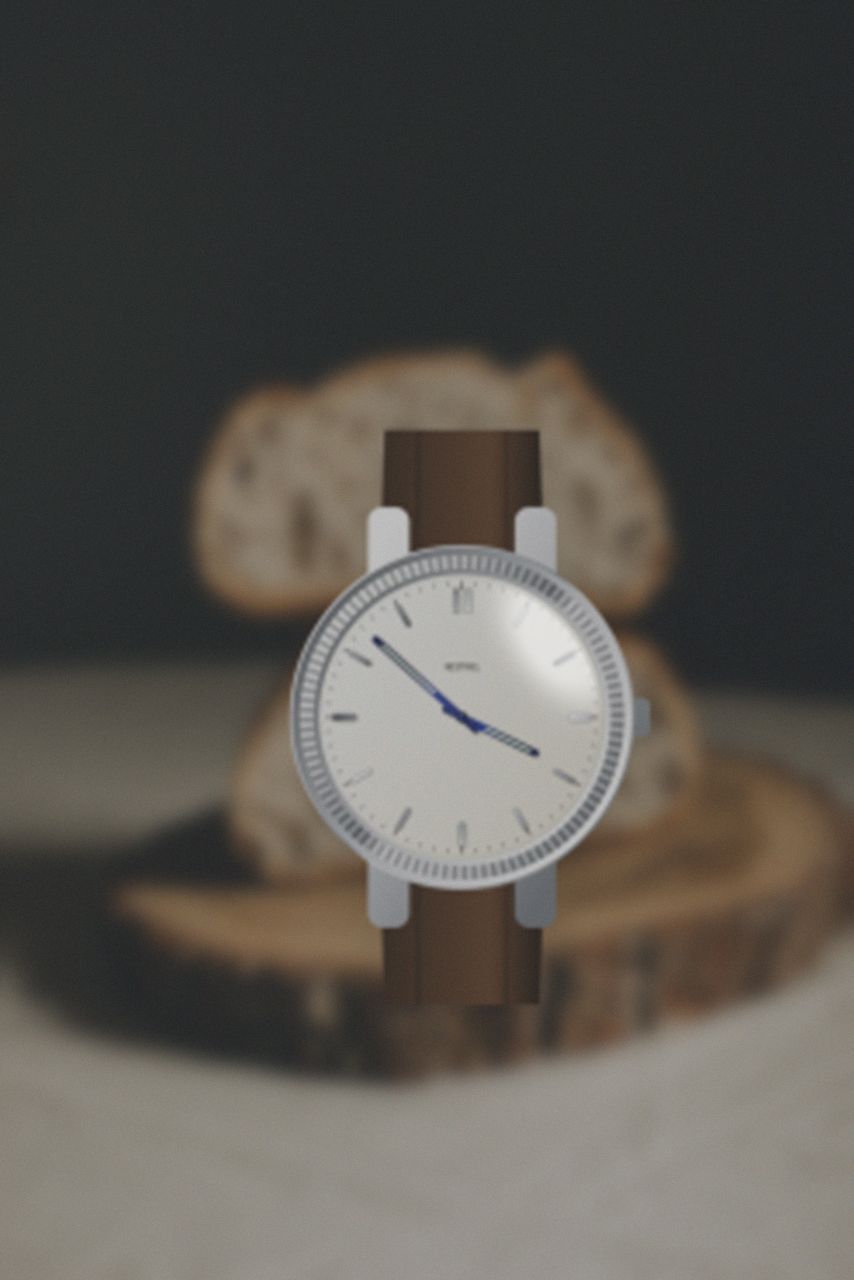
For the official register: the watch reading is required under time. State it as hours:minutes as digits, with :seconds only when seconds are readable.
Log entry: 3:52
